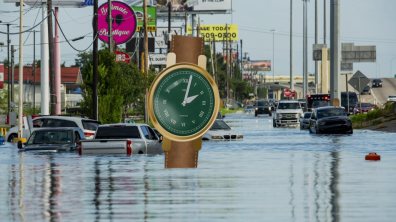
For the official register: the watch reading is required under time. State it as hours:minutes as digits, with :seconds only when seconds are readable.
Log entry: 2:02
